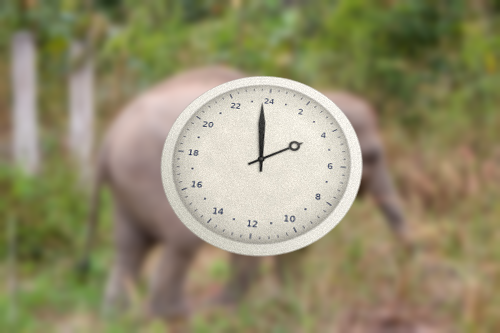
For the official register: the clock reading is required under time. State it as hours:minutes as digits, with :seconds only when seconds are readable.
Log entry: 3:59
